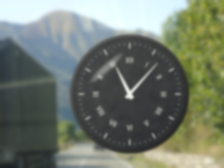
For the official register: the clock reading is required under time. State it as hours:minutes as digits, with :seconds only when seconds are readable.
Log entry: 11:07
